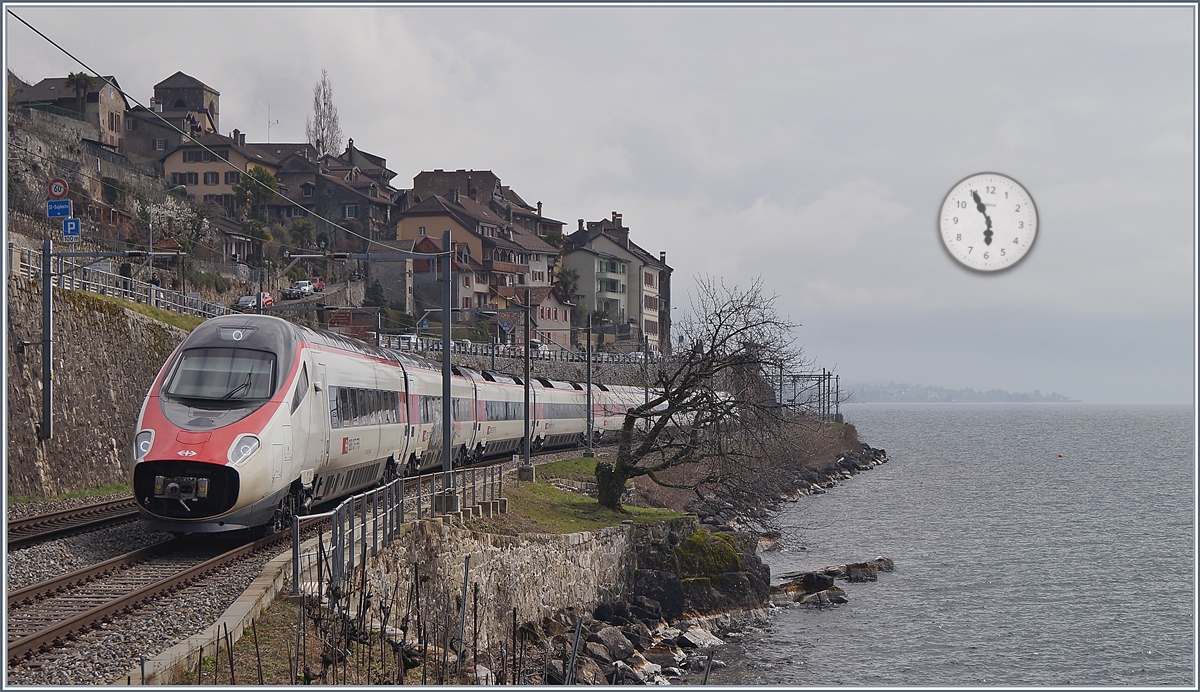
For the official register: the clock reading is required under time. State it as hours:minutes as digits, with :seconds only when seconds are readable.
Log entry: 5:55
